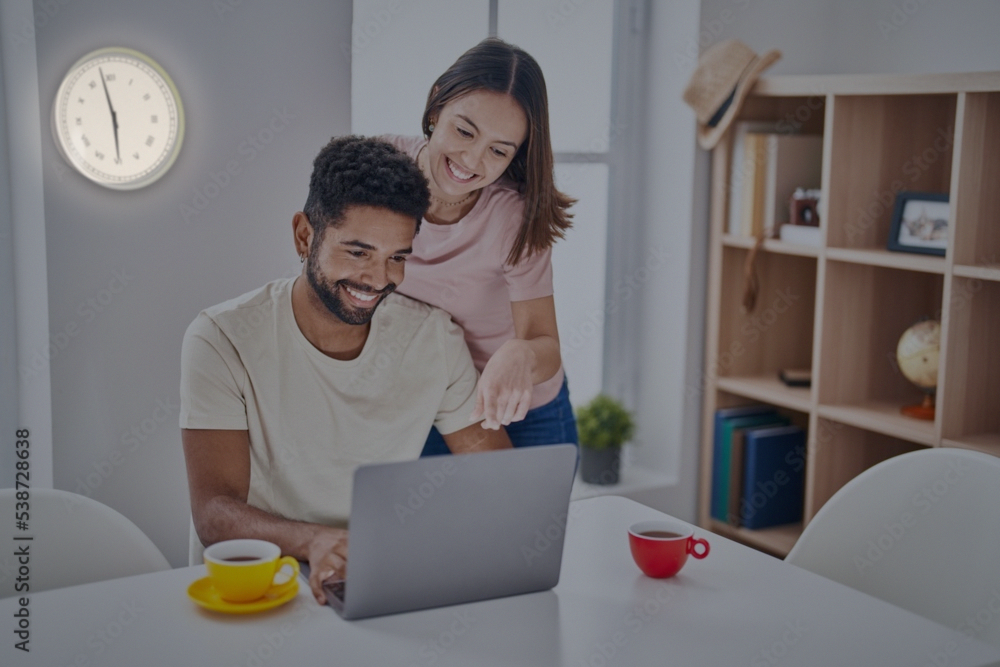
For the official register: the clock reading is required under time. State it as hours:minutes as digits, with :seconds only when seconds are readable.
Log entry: 5:58
